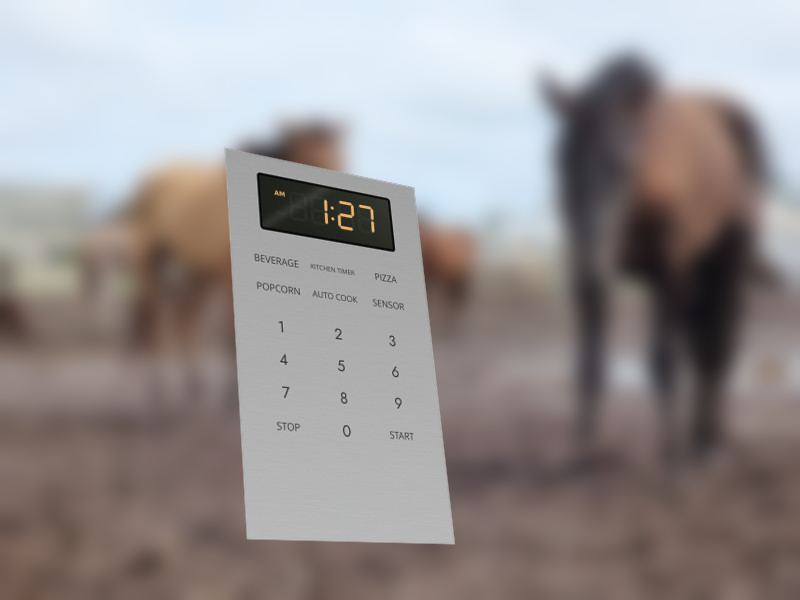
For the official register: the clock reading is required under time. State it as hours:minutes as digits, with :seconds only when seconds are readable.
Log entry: 1:27
